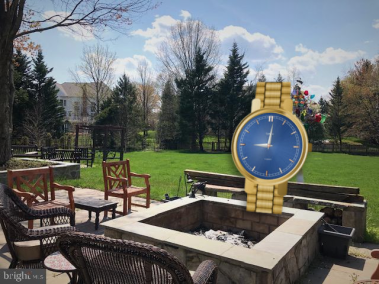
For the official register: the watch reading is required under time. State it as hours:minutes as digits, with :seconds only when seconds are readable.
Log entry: 9:01
